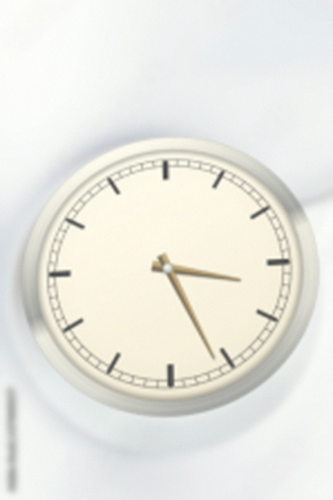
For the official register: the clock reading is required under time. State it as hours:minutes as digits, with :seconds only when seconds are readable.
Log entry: 3:26
